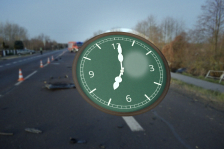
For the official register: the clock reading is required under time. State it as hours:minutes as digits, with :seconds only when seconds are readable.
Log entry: 7:01
